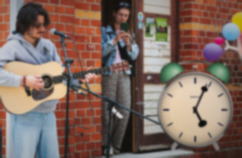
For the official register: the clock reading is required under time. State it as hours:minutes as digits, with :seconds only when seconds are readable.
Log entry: 5:04
